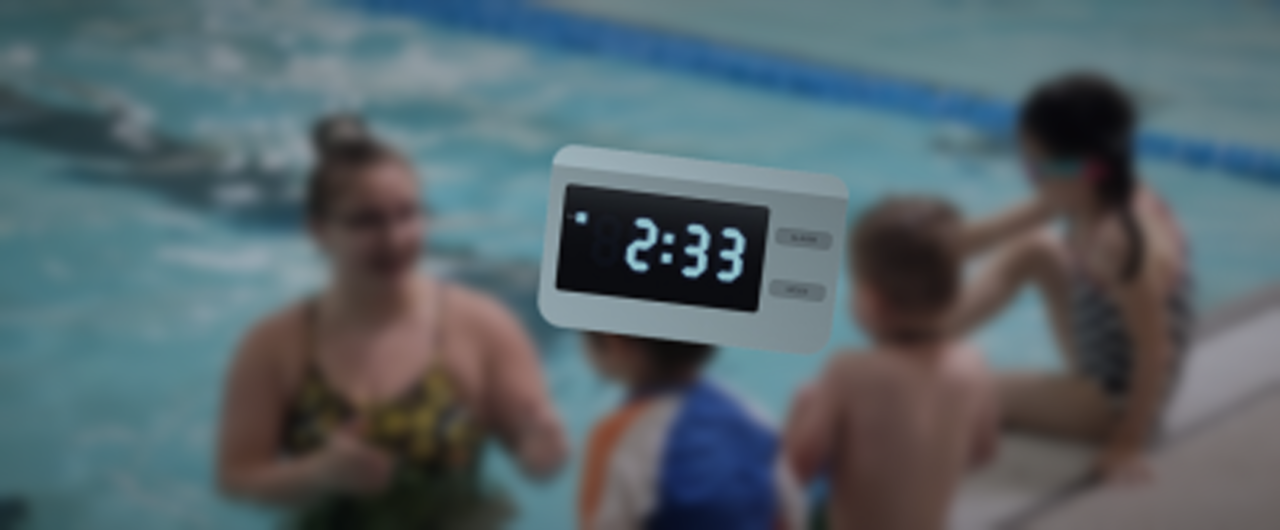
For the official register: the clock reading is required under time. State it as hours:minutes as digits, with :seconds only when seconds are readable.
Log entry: 2:33
